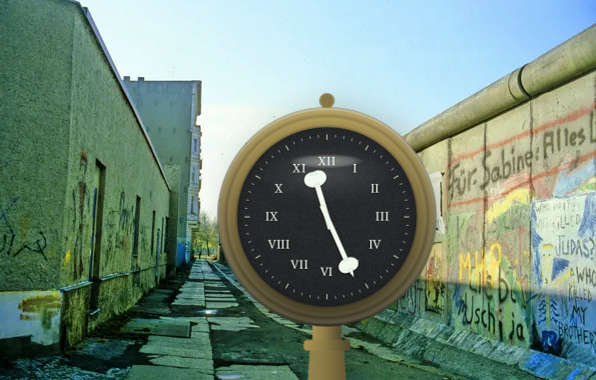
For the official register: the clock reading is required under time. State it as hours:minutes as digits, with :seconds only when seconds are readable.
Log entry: 11:26
